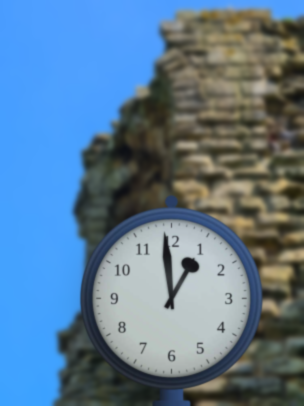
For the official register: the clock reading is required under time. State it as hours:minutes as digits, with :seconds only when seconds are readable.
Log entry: 12:59
